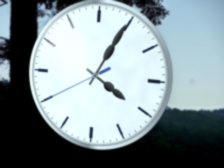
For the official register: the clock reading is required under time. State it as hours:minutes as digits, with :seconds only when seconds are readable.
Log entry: 4:04:40
